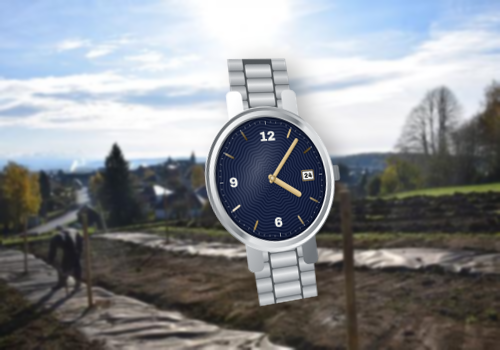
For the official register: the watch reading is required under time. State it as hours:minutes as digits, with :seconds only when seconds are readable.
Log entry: 4:07
